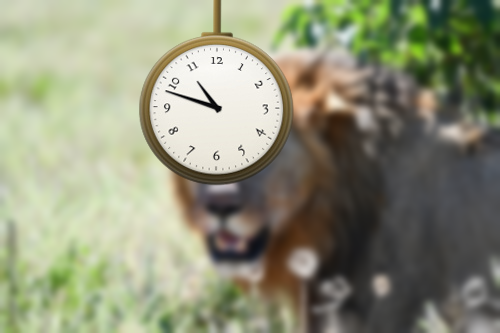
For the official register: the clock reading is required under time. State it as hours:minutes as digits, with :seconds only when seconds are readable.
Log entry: 10:48
